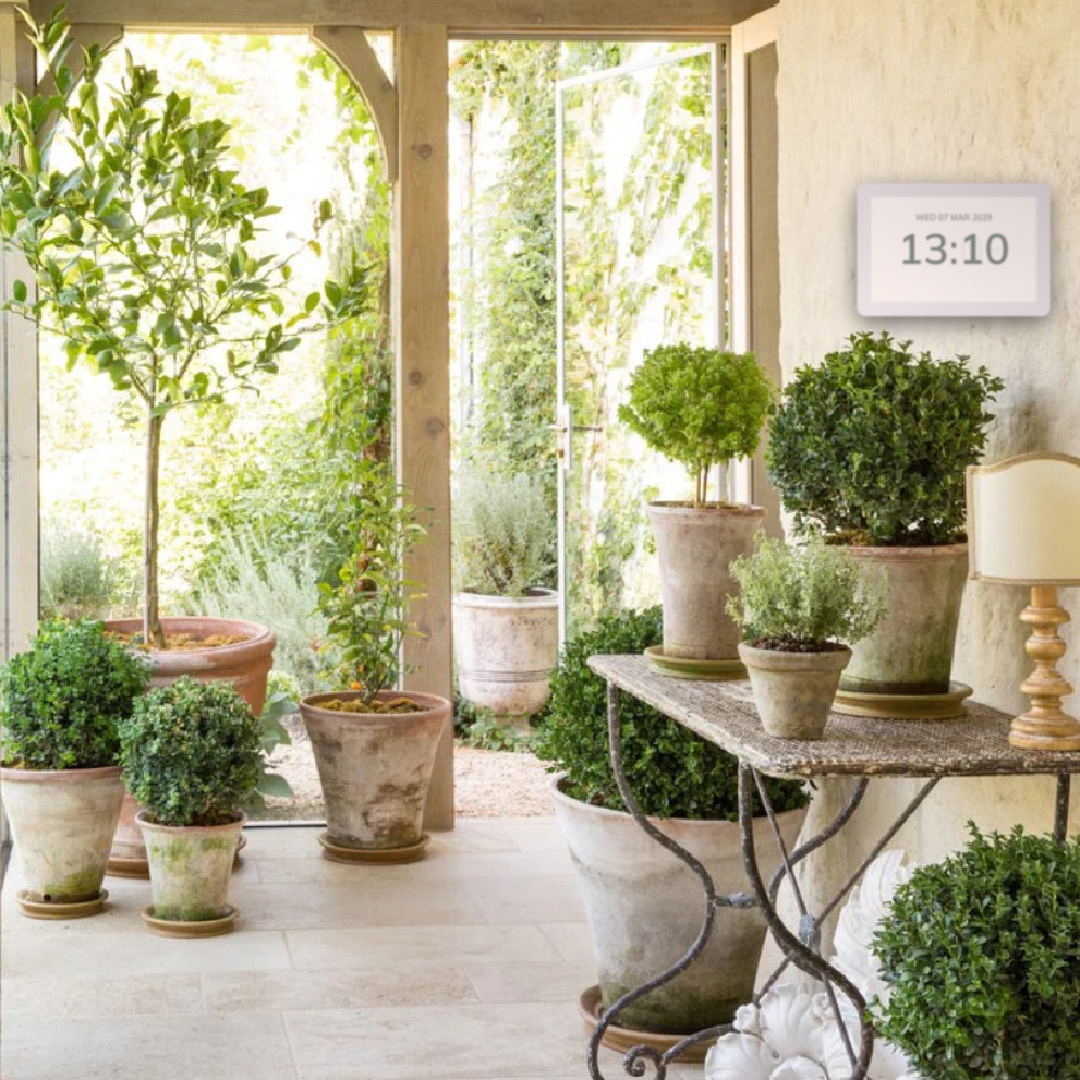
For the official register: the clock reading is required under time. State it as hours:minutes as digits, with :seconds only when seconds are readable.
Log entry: 13:10
